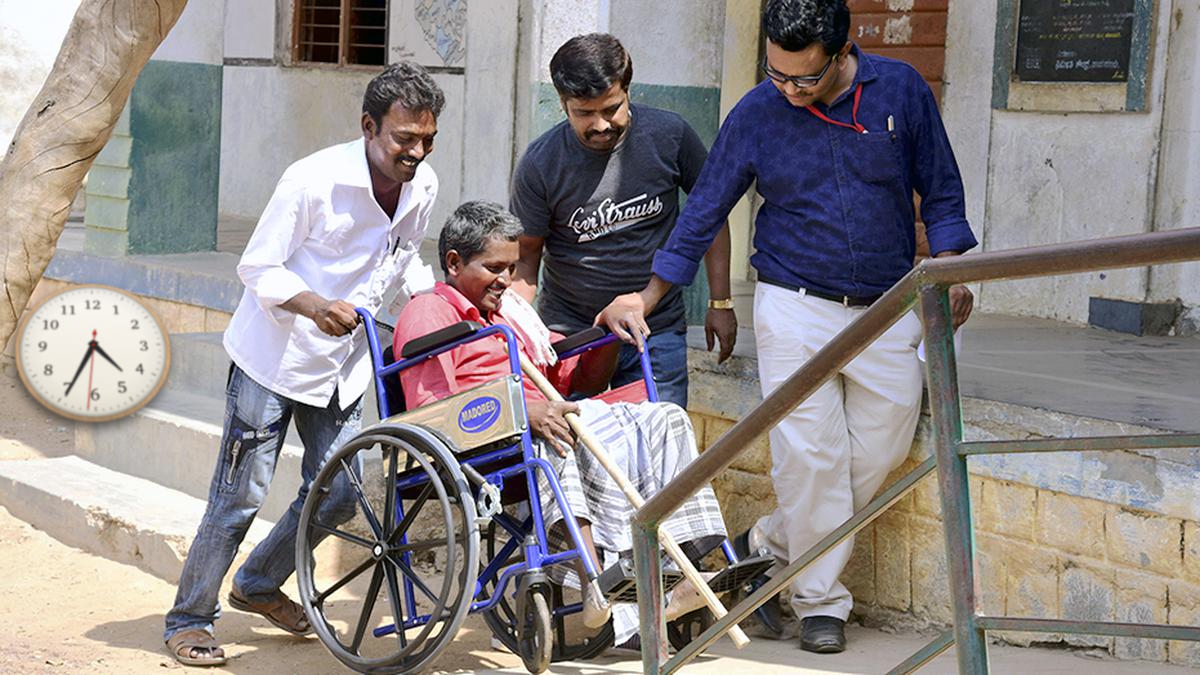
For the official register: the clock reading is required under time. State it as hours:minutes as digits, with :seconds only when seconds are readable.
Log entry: 4:34:31
